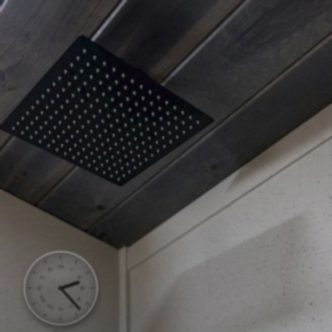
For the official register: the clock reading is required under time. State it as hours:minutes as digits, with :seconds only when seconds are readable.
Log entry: 2:23
